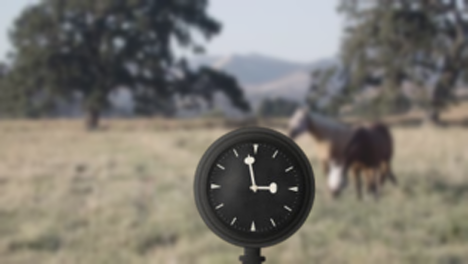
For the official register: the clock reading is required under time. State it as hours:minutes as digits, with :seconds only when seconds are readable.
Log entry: 2:58
